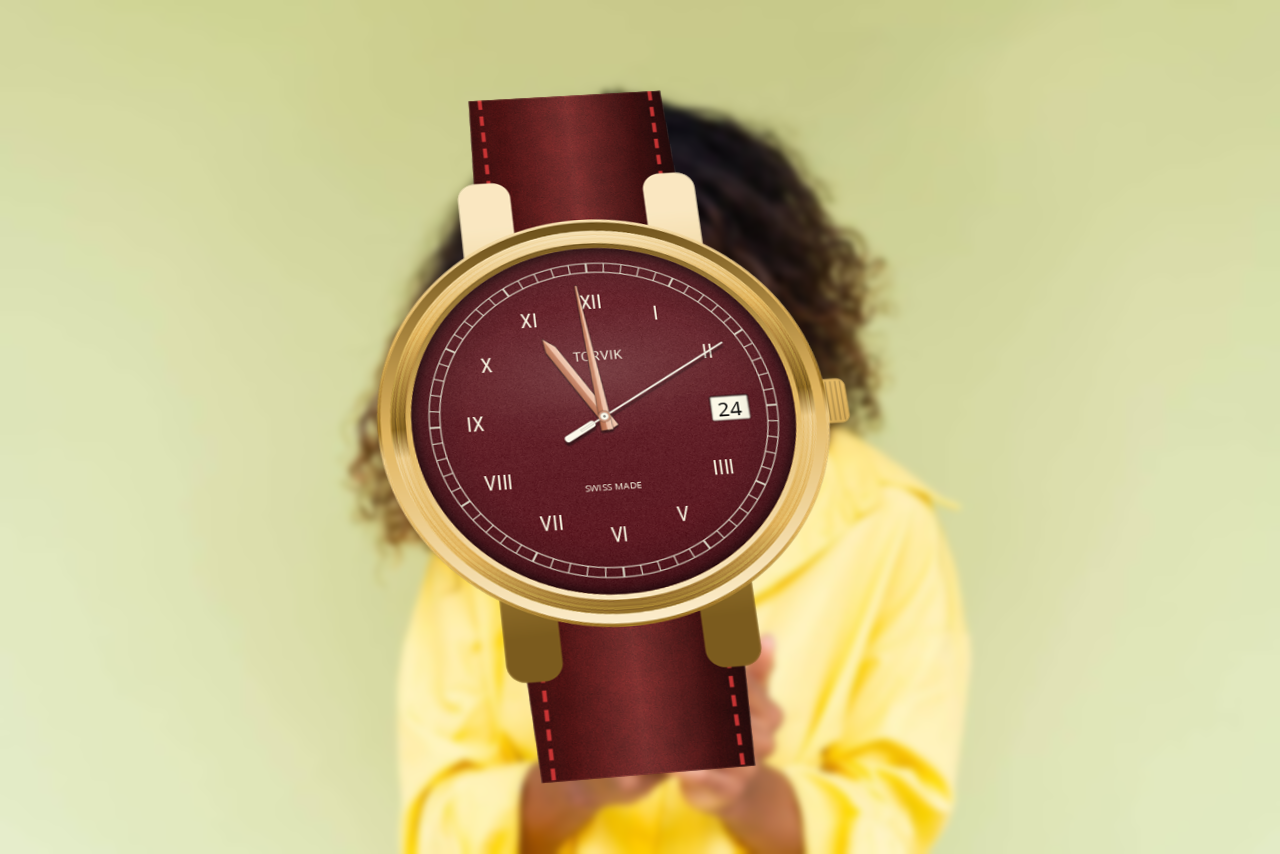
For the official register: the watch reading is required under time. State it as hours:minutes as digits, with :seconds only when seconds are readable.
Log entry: 10:59:10
